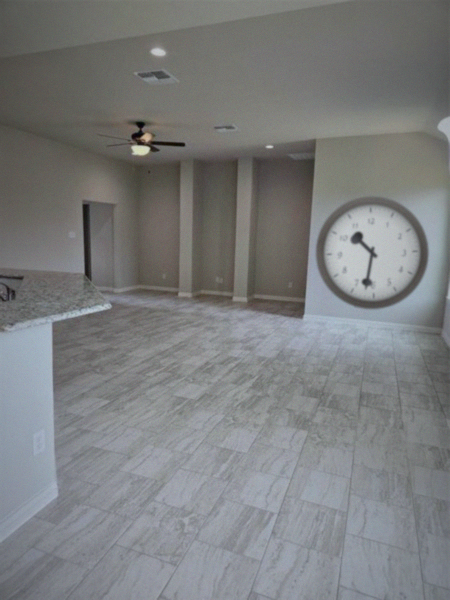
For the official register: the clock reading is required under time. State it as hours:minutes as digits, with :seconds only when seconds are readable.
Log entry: 10:32
